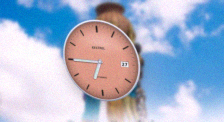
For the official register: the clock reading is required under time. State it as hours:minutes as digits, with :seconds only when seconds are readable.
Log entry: 6:45
